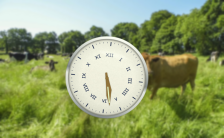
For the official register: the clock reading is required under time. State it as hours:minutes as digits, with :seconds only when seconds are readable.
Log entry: 5:28
